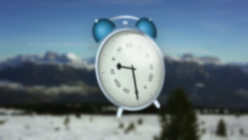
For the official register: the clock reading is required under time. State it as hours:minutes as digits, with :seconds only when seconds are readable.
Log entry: 9:30
